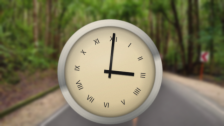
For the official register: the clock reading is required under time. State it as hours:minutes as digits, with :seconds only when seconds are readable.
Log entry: 3:00
